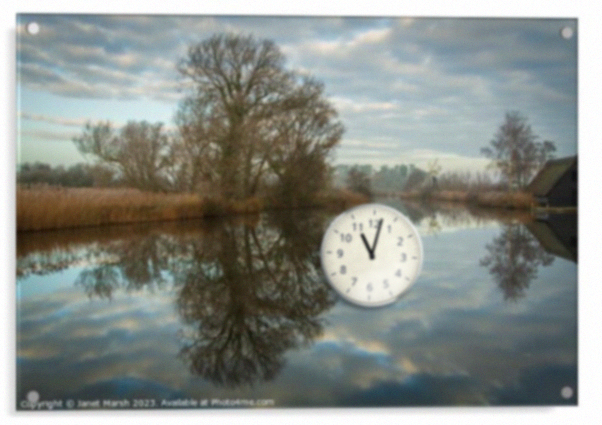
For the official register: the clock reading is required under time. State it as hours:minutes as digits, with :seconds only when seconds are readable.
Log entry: 11:02
